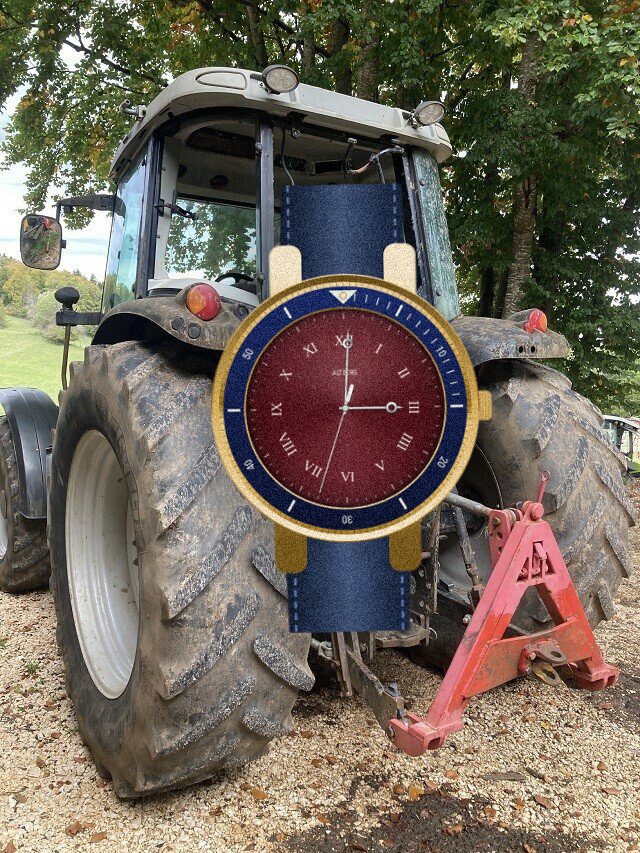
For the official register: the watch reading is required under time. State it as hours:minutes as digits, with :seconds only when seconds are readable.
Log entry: 3:00:33
